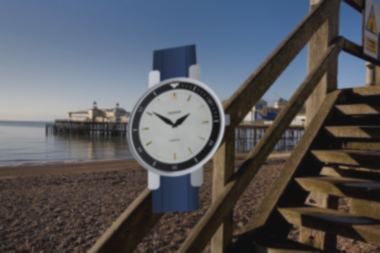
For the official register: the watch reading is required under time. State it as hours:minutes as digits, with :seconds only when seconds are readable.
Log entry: 1:51
